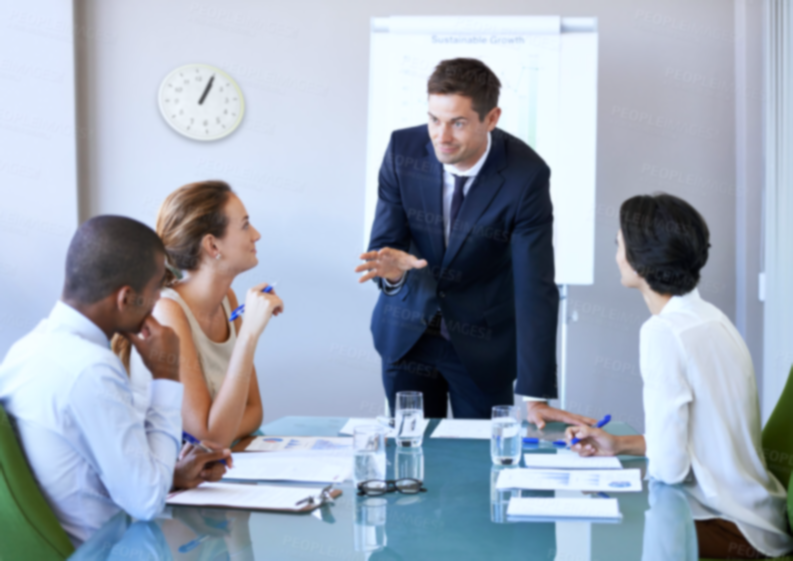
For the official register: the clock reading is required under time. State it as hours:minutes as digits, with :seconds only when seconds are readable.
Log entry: 1:05
